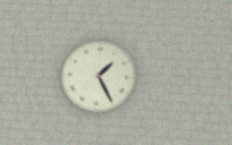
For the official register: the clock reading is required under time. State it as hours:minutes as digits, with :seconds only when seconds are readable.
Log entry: 1:25
